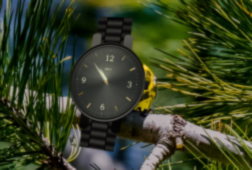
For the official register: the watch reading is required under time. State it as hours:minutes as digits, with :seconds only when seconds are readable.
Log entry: 10:53
